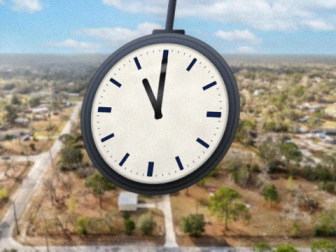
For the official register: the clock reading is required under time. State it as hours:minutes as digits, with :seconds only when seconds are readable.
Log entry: 11:00
